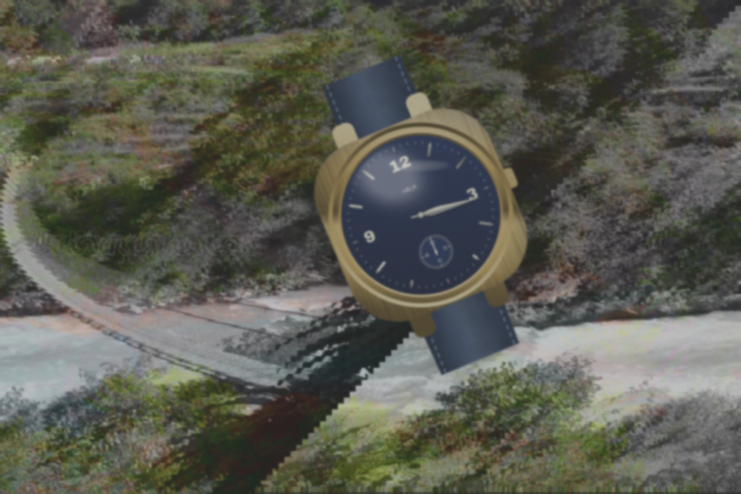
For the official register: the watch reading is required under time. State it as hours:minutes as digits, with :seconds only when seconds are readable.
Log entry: 3:16
